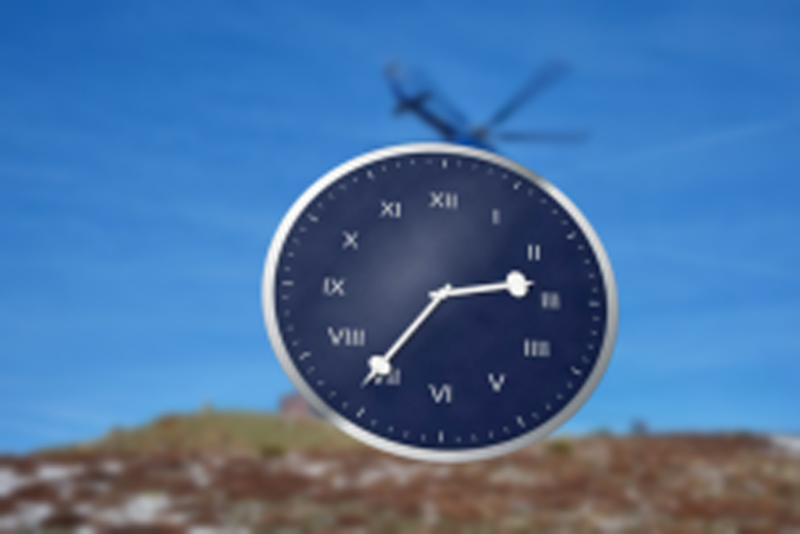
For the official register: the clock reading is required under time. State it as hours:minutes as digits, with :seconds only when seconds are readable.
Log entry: 2:36
